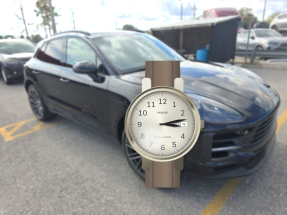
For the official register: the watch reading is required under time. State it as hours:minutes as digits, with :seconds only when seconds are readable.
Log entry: 3:13
